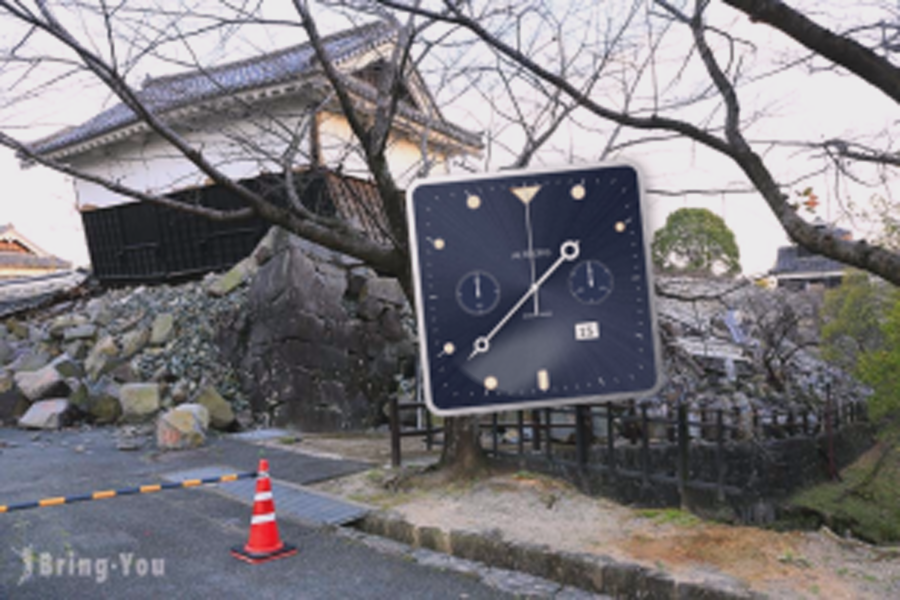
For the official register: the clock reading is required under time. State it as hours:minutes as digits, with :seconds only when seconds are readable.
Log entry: 1:38
